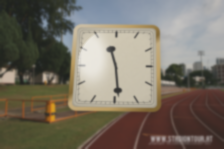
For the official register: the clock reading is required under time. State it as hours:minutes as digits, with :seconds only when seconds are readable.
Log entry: 11:29
